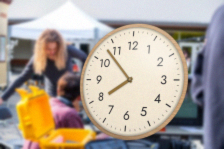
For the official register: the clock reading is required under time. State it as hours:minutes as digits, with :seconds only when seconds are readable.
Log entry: 7:53
